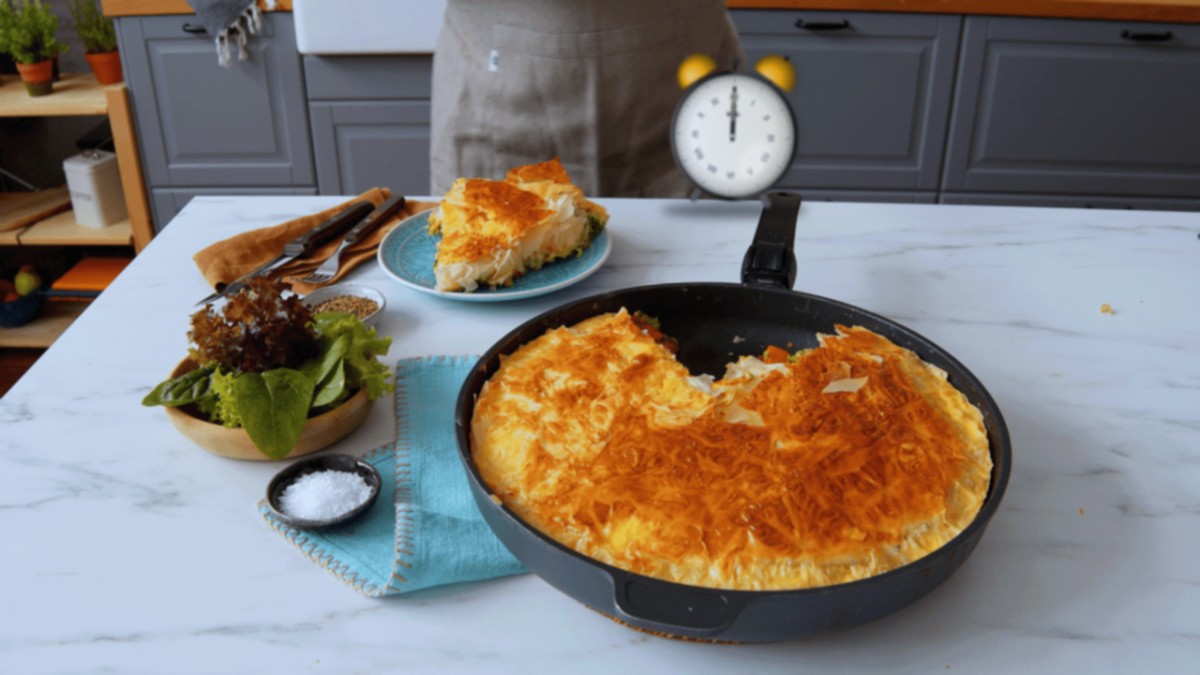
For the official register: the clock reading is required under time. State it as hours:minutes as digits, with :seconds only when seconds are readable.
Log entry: 12:00
